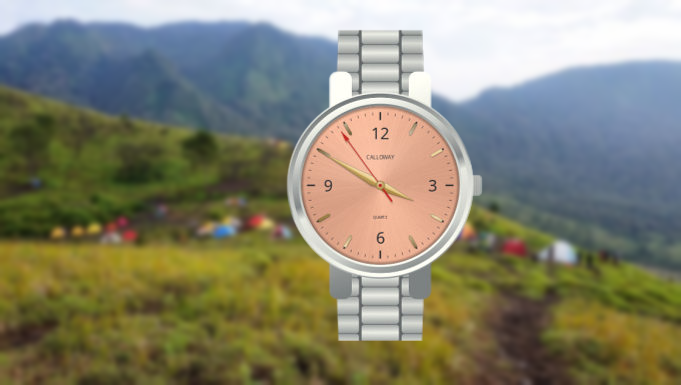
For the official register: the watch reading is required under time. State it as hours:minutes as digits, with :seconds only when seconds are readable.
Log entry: 3:49:54
